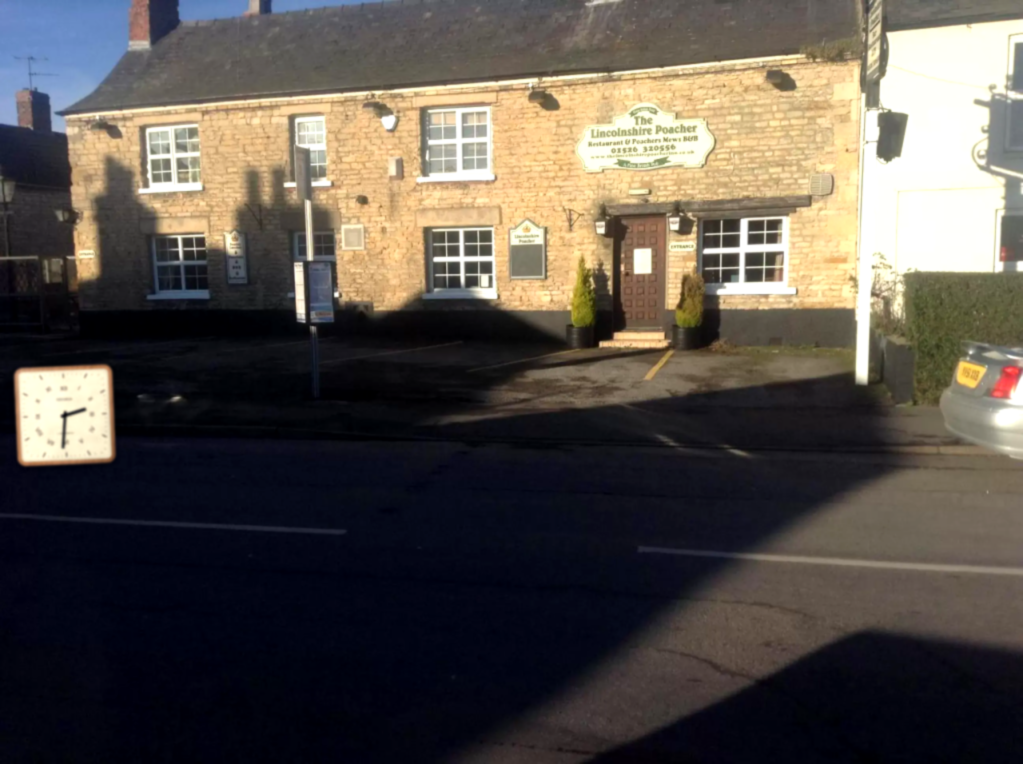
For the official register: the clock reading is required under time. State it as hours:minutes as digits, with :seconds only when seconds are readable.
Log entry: 2:31
